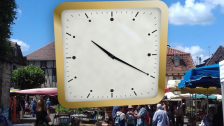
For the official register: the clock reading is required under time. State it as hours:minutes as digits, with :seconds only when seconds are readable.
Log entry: 10:20
